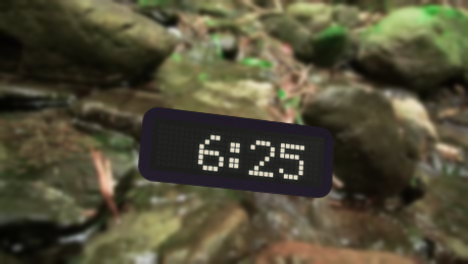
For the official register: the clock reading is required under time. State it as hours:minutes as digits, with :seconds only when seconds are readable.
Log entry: 6:25
